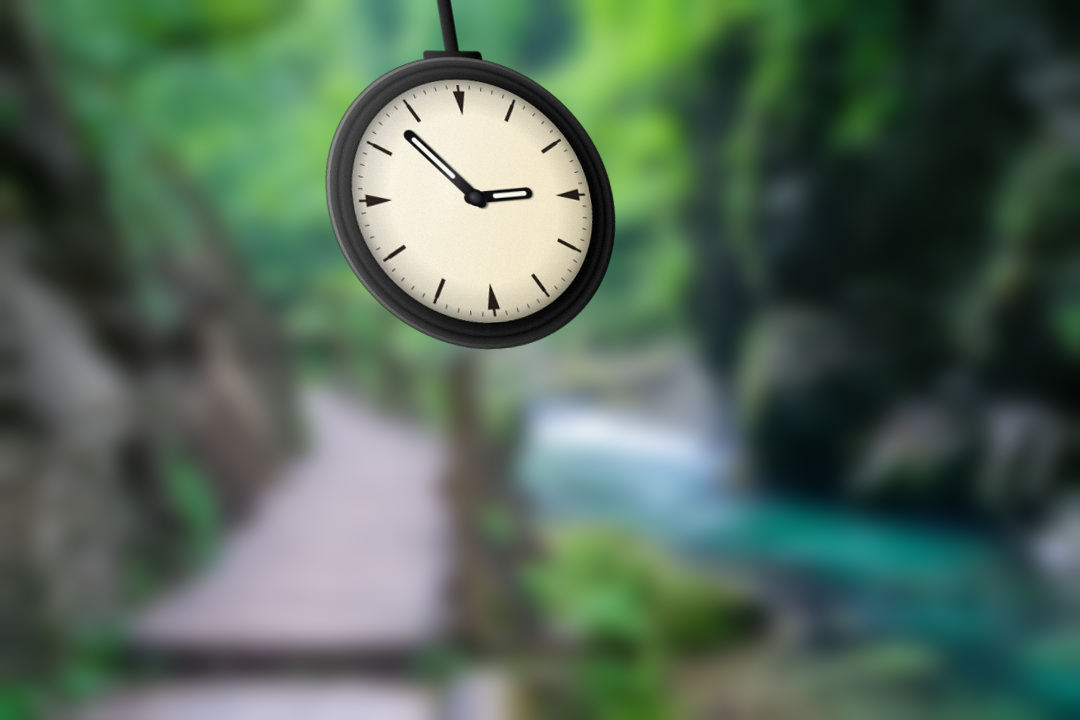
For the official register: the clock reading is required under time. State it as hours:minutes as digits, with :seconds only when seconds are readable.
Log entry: 2:53
